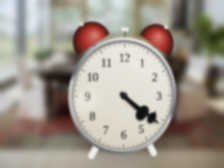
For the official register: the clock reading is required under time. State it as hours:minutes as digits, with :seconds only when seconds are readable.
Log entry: 4:21
